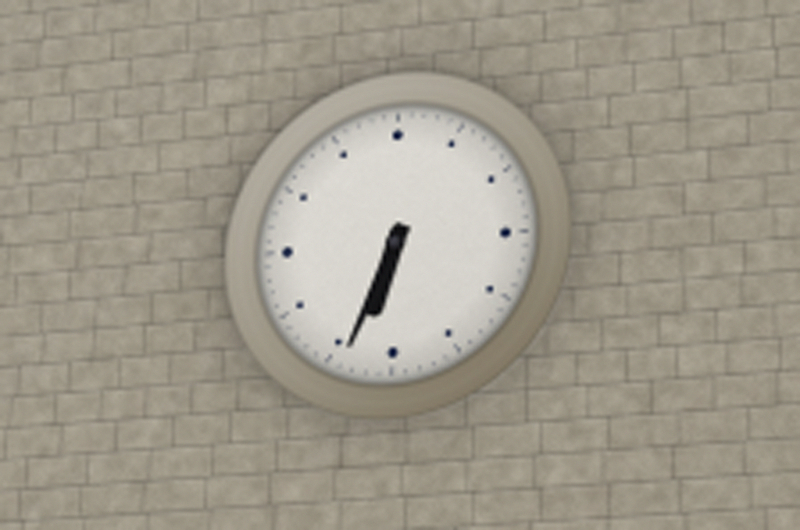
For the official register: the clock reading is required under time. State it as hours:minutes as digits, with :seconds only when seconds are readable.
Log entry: 6:34
